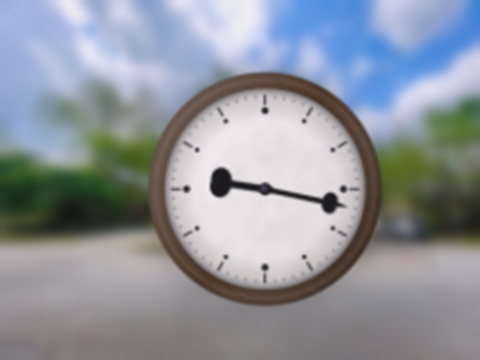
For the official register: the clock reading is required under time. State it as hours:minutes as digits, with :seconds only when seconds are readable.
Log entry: 9:17
